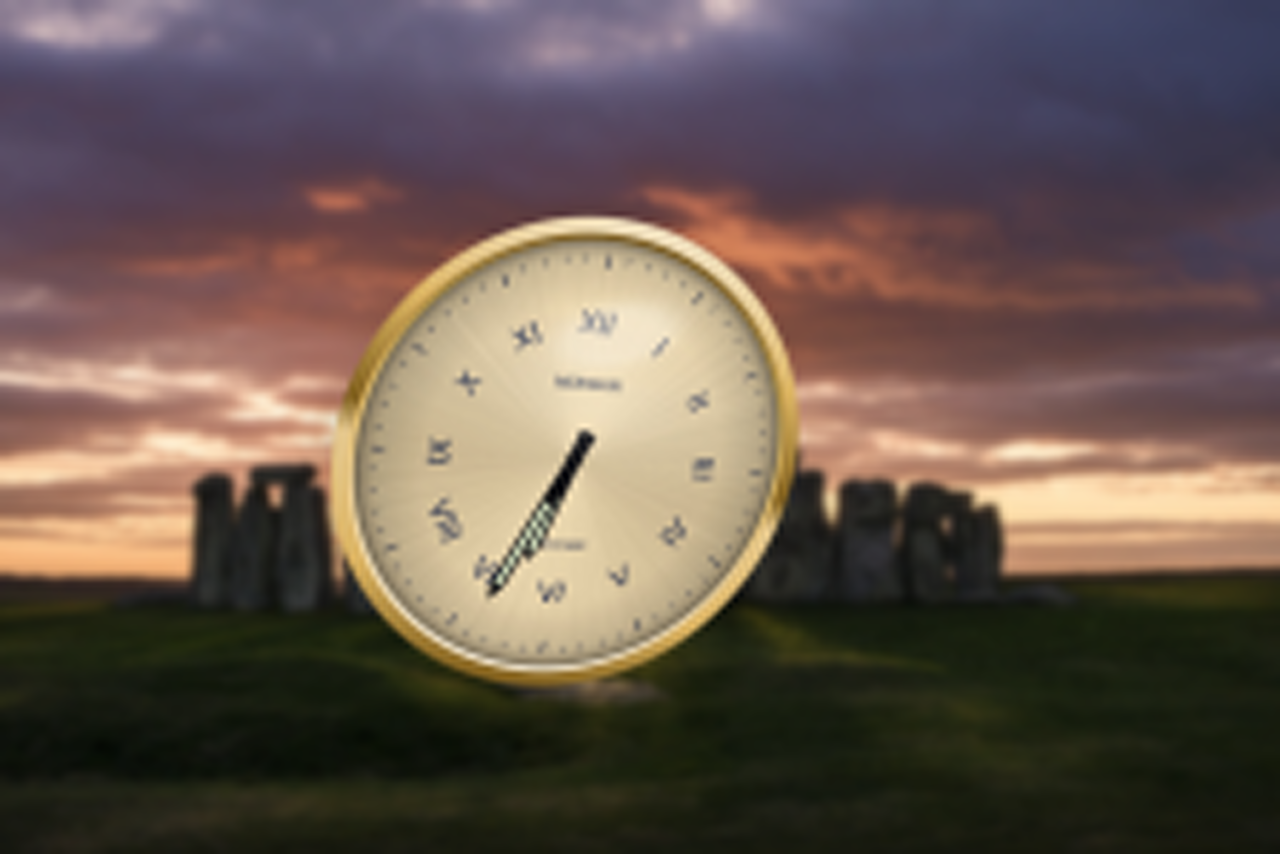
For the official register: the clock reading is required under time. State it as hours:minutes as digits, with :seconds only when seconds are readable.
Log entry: 6:34
